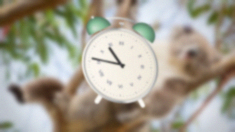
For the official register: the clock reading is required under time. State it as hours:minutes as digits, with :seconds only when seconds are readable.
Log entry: 10:46
